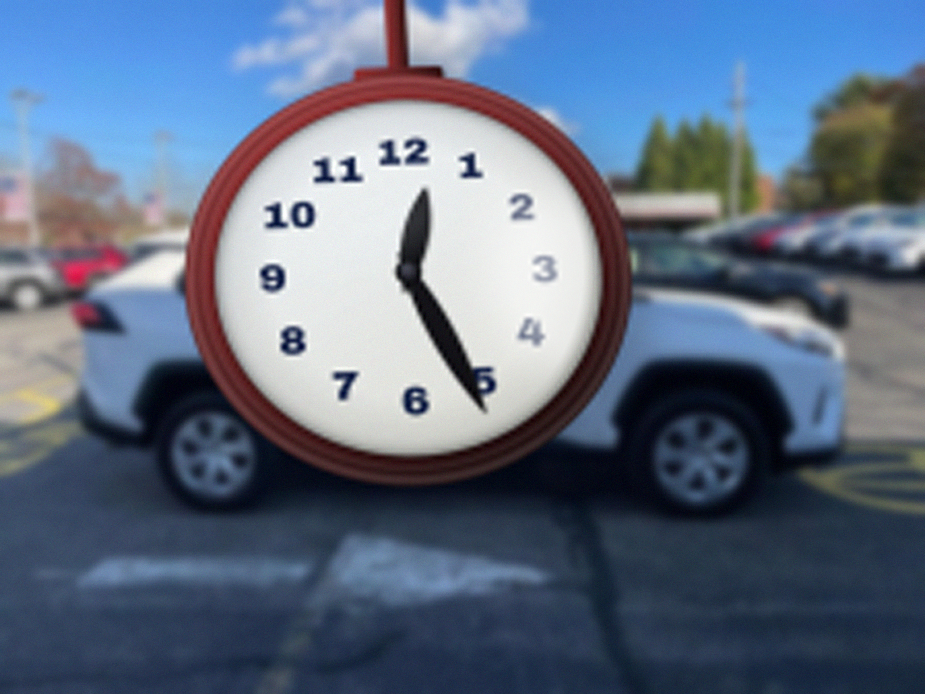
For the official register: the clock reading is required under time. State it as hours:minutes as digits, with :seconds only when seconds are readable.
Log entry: 12:26
